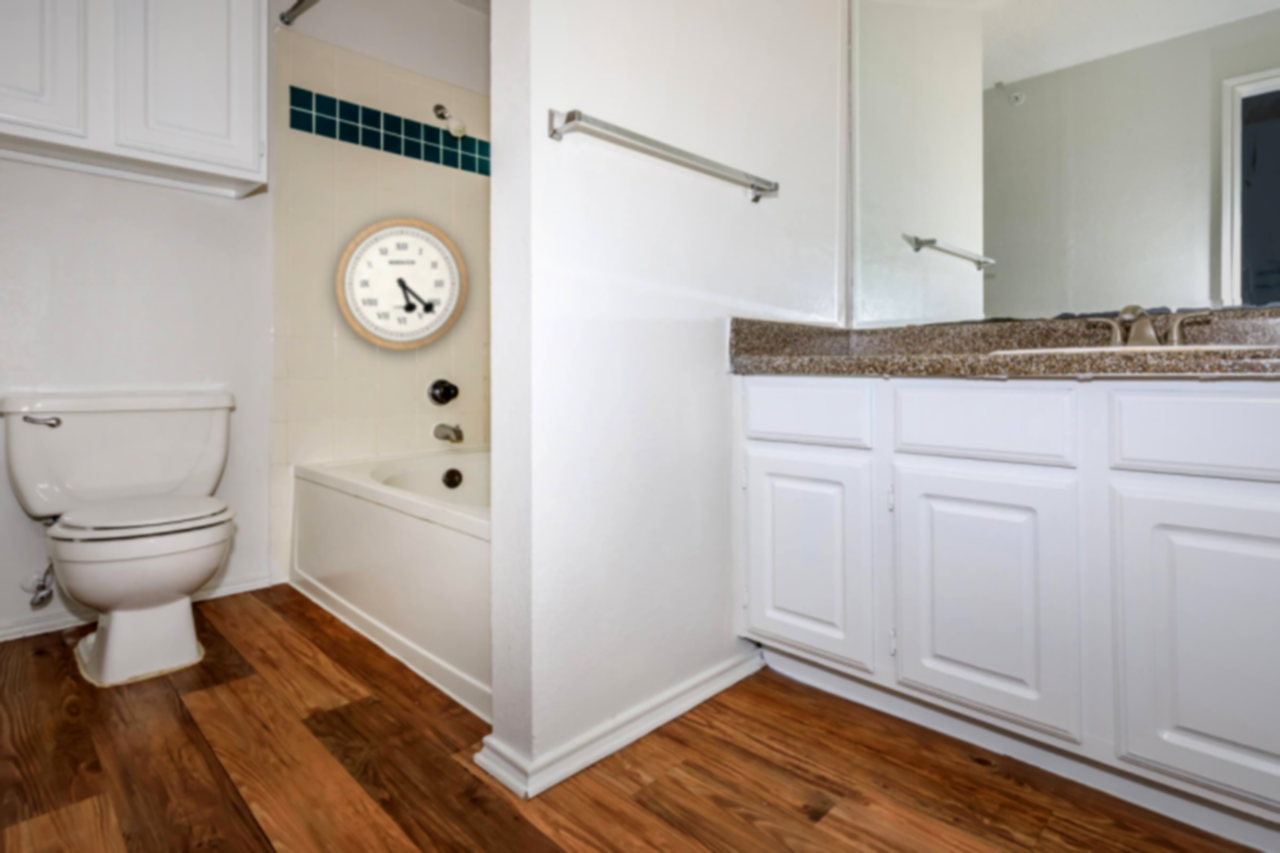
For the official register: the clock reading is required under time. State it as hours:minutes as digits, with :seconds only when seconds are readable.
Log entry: 5:22
